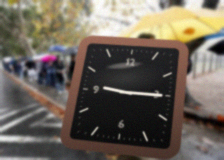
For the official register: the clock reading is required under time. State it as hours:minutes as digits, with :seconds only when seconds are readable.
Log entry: 9:15
